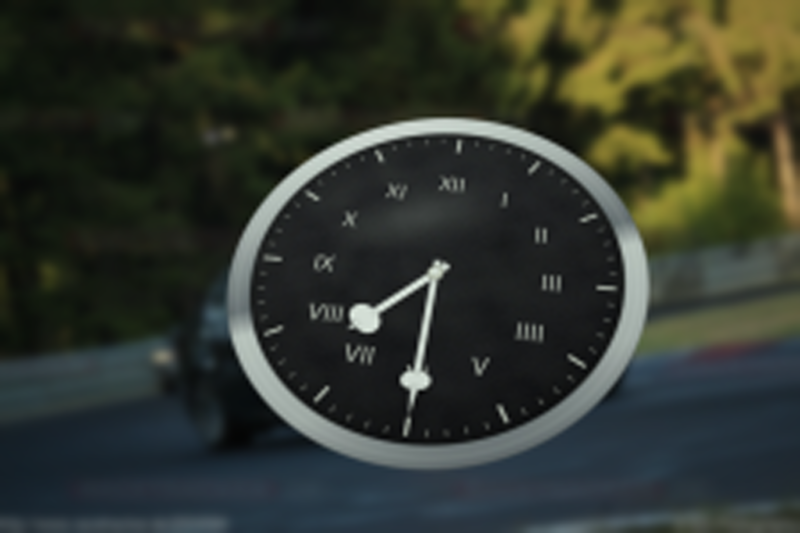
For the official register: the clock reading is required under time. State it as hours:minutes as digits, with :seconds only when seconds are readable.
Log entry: 7:30
